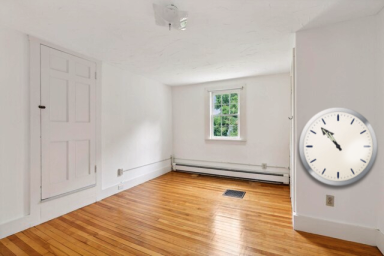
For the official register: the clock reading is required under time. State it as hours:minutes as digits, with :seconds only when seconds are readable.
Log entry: 10:53
